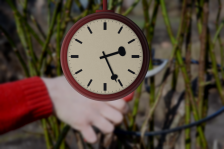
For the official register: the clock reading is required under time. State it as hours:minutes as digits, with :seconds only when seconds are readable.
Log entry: 2:26
